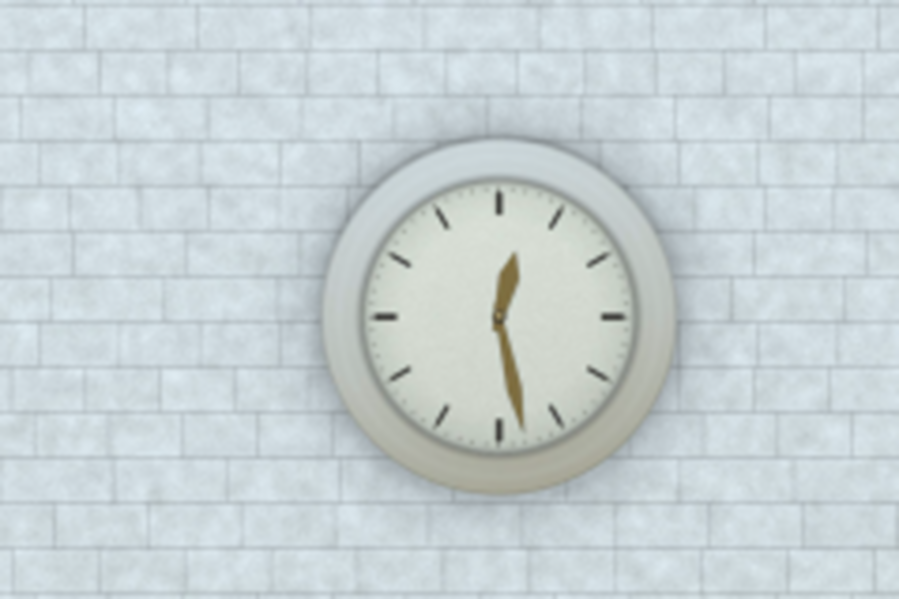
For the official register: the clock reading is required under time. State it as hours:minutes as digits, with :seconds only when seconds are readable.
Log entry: 12:28
